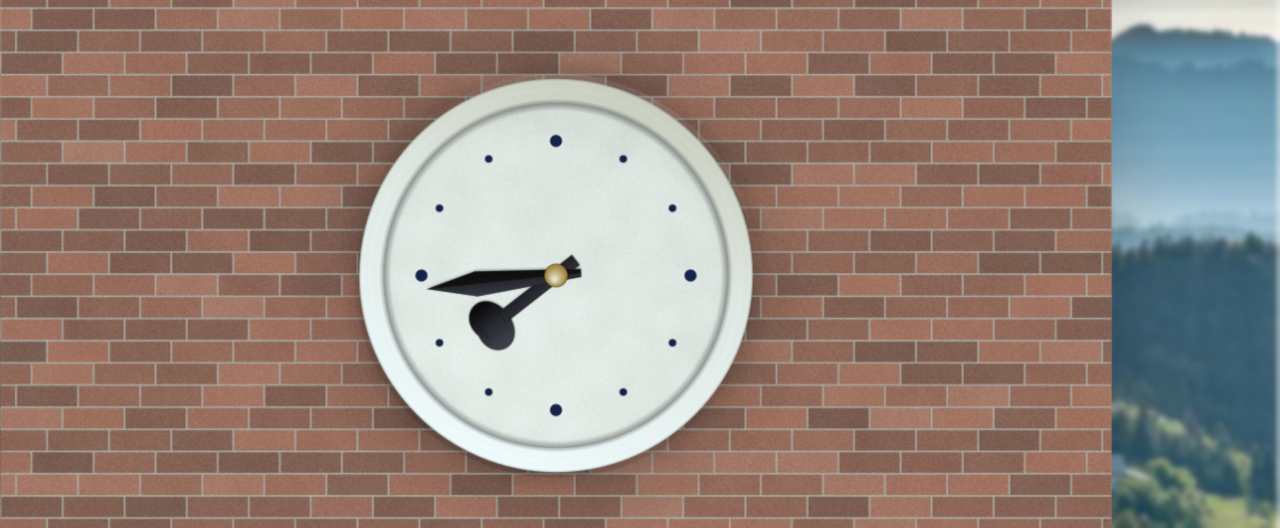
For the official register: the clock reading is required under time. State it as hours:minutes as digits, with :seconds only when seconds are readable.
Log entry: 7:44
